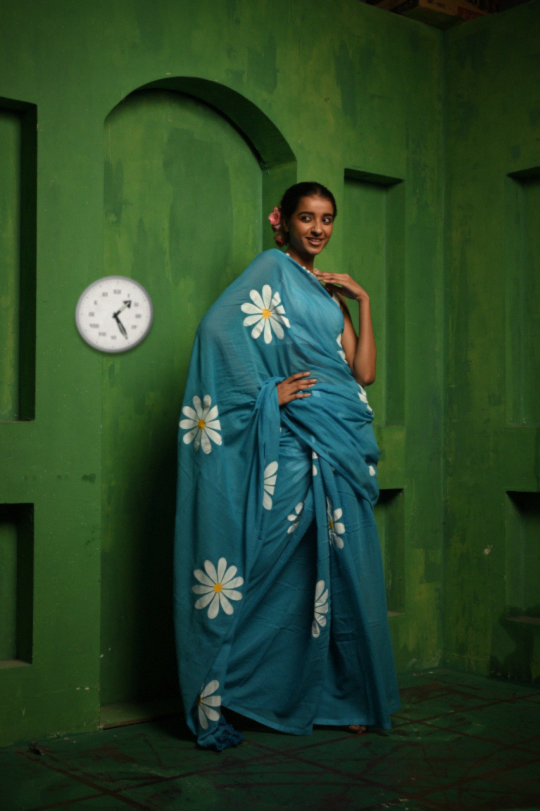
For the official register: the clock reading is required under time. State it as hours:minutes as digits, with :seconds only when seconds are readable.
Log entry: 1:25
